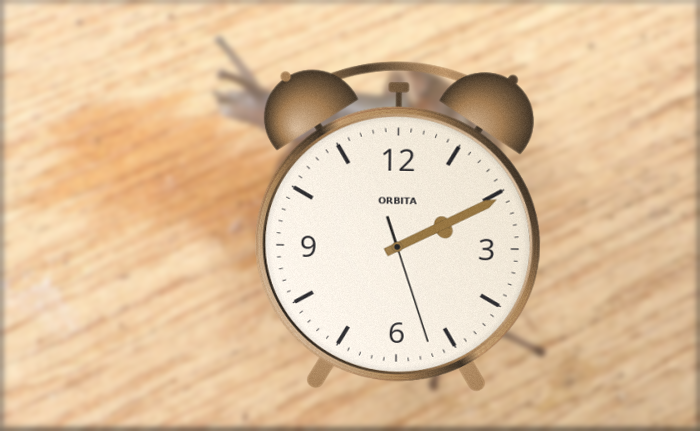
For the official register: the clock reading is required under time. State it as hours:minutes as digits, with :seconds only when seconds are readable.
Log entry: 2:10:27
